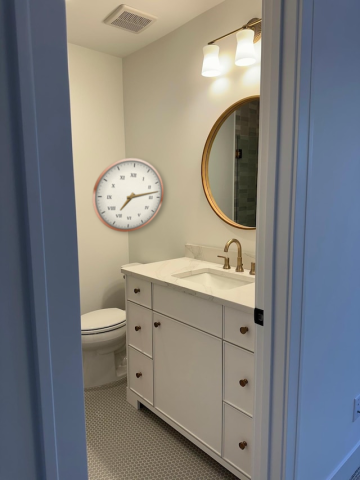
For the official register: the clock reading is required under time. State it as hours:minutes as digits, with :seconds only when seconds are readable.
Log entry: 7:13
